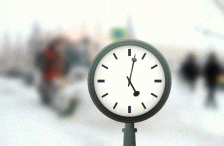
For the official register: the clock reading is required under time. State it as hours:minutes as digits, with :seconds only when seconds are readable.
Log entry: 5:02
